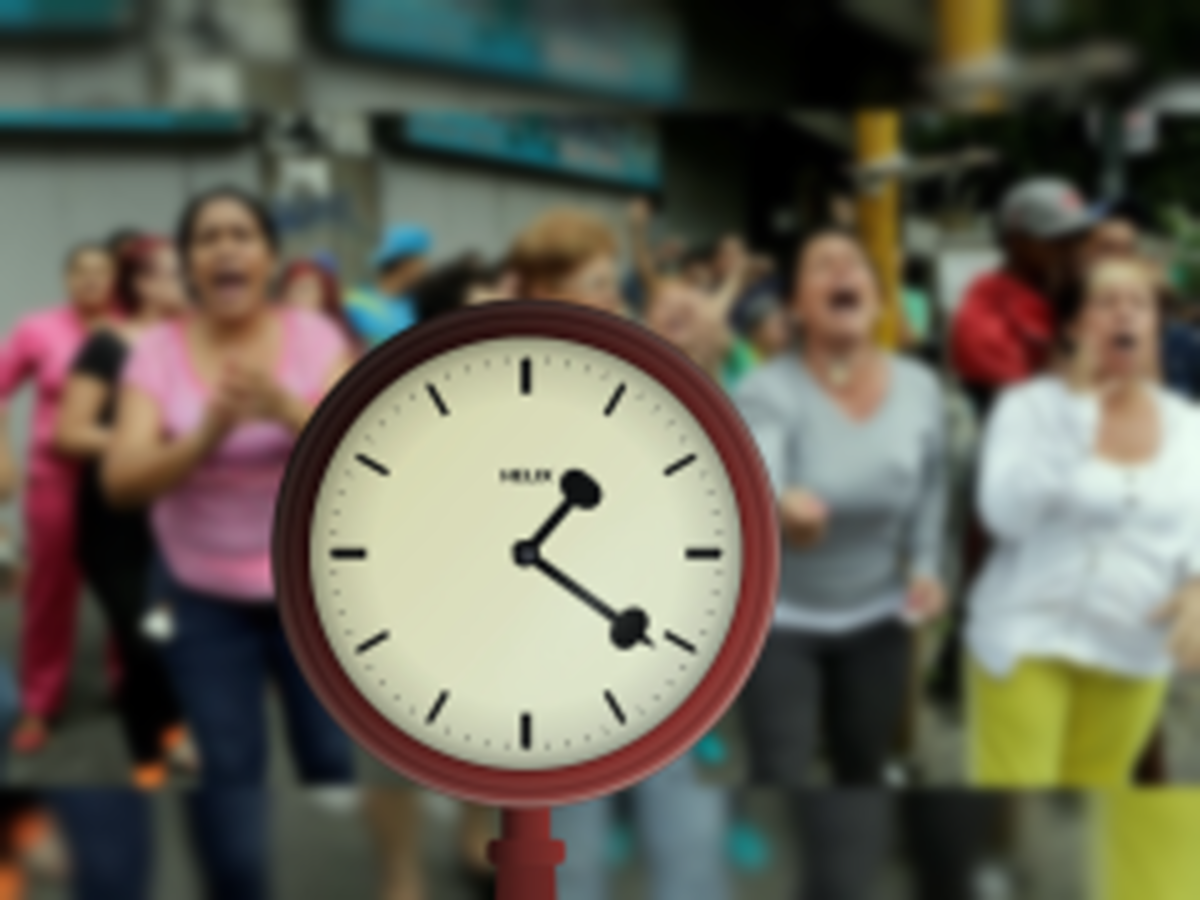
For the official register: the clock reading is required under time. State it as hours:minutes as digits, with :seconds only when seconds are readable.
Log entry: 1:21
